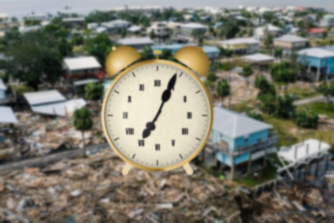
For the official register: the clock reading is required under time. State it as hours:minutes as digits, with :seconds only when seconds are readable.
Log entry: 7:04
